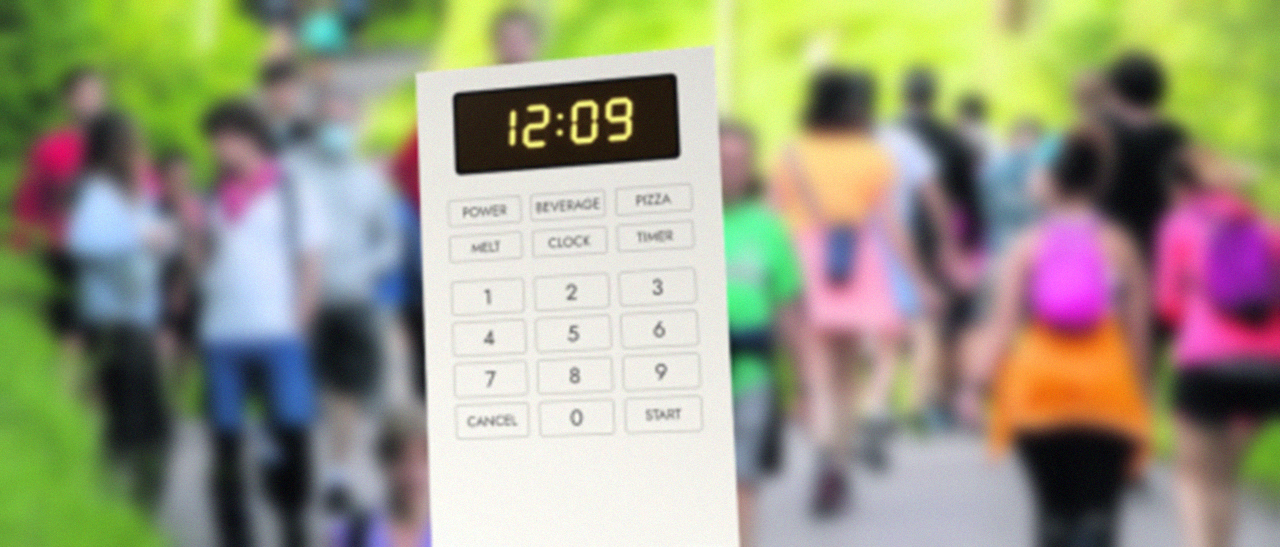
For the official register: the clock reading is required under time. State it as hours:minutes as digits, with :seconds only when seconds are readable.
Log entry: 12:09
